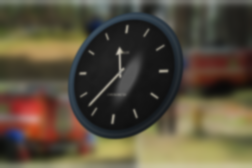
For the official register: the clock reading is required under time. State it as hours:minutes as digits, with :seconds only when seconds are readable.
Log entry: 11:37
